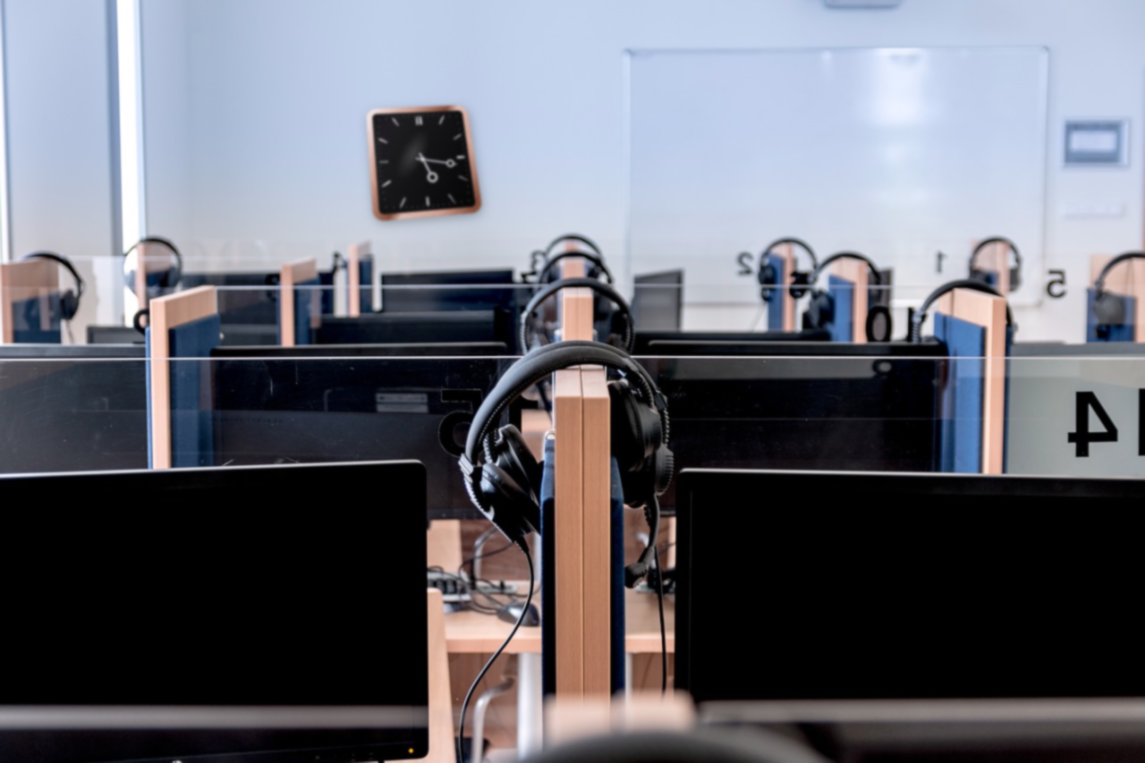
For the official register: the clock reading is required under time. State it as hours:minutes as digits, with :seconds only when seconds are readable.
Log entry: 5:17
